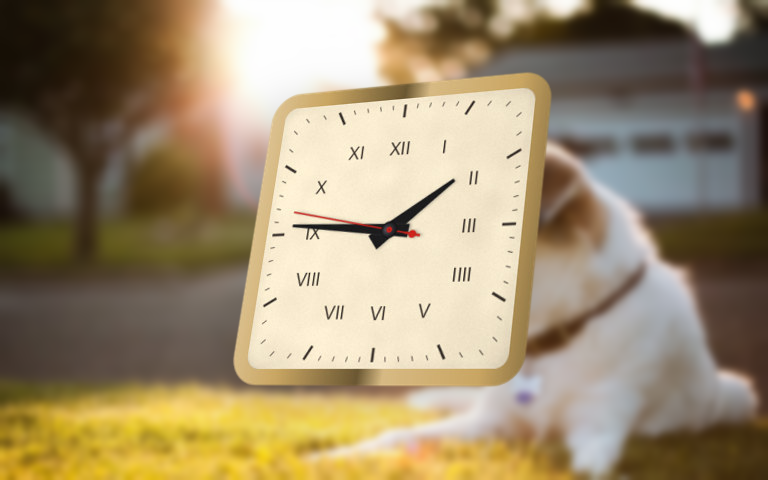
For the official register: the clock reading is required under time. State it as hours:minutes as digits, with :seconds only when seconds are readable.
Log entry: 1:45:47
